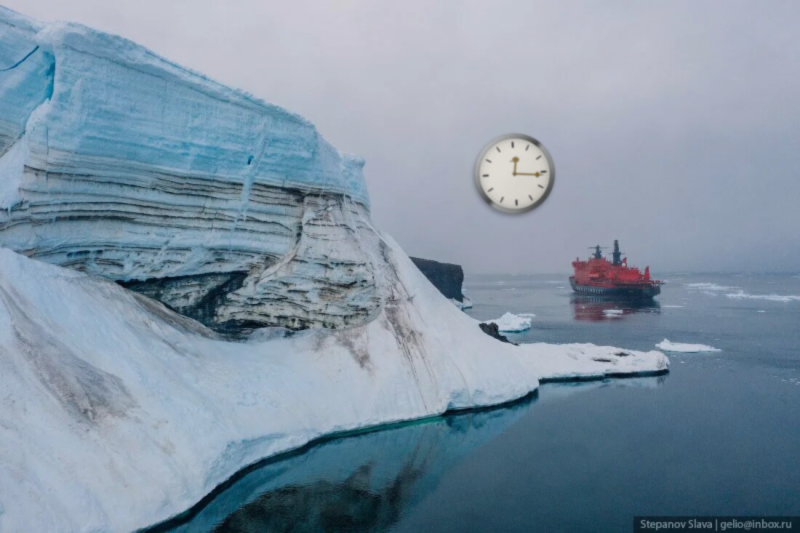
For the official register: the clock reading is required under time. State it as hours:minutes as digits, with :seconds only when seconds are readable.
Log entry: 12:16
